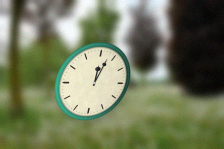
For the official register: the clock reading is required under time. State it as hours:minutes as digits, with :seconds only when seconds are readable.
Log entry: 12:03
